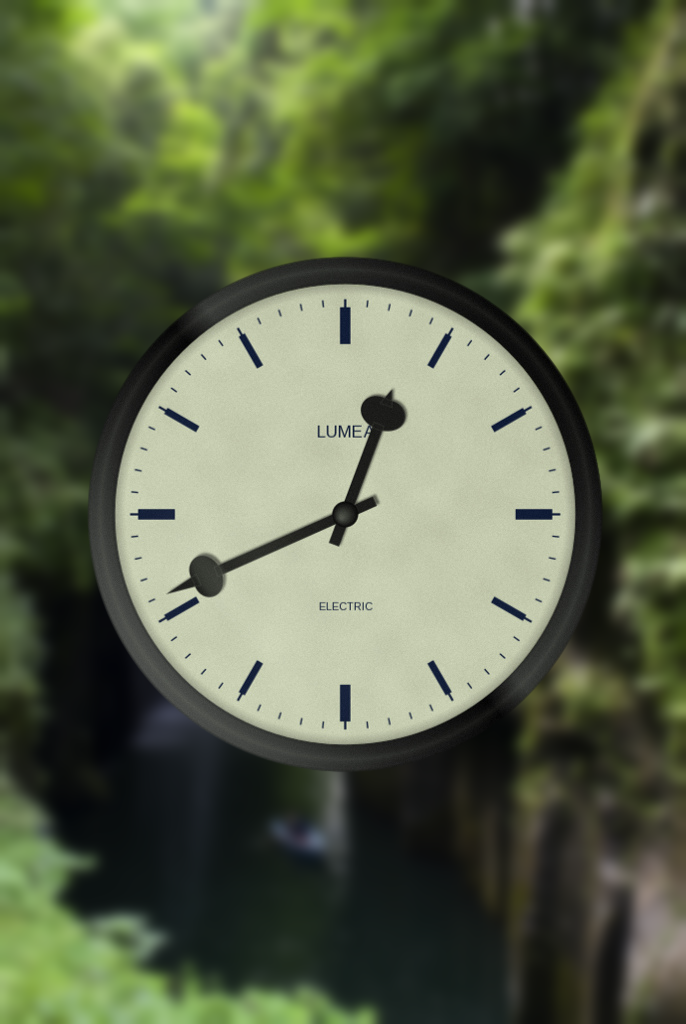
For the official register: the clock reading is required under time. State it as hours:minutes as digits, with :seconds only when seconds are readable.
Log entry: 12:41
